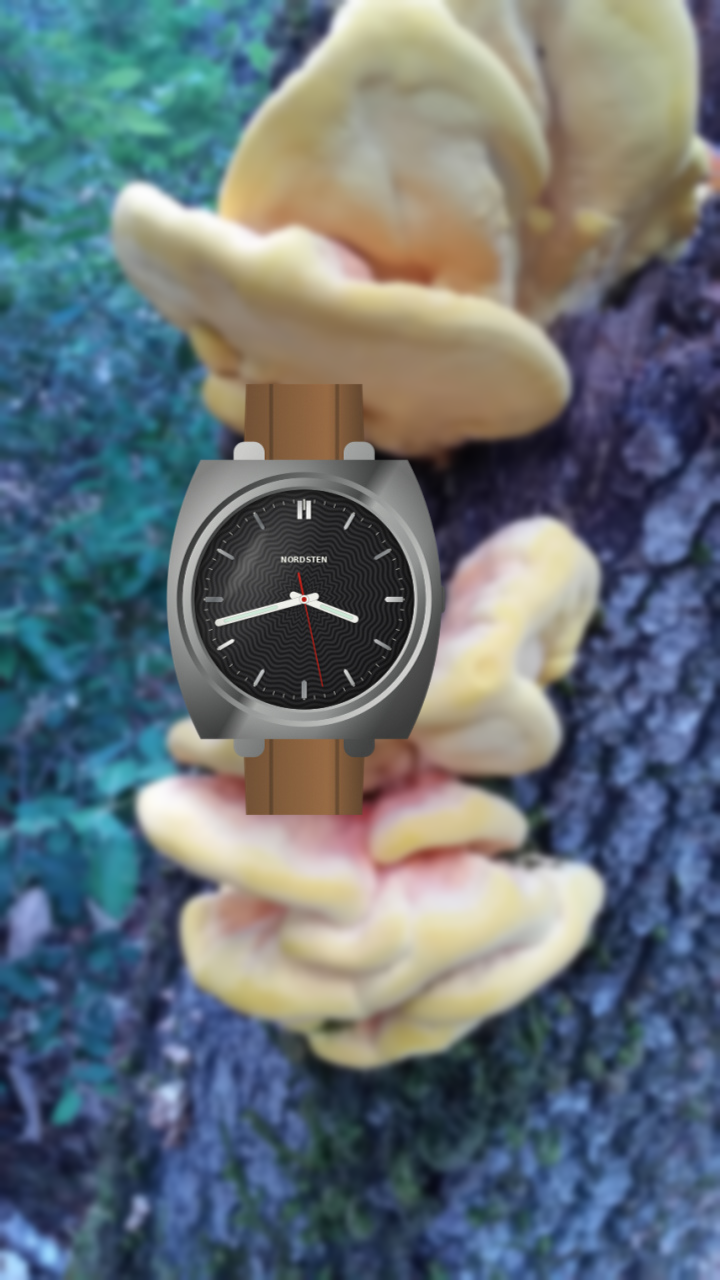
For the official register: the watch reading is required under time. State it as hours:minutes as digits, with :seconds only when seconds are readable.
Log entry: 3:42:28
